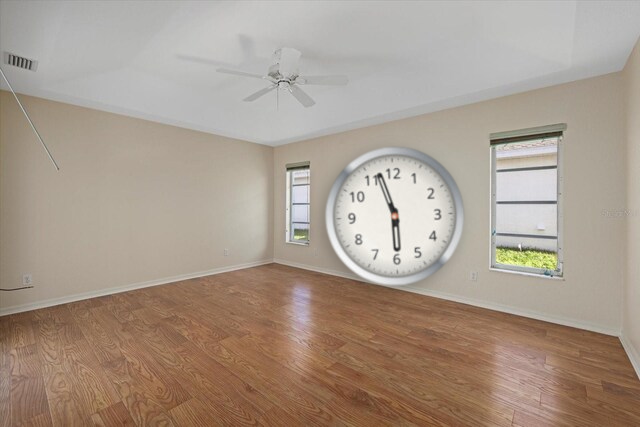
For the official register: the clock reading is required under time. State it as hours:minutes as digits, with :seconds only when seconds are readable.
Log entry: 5:57
